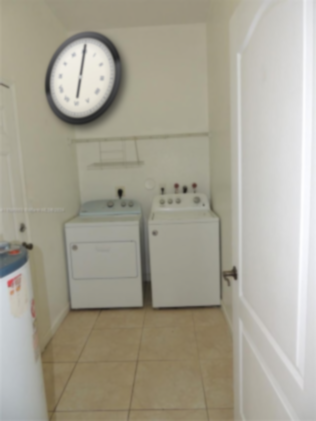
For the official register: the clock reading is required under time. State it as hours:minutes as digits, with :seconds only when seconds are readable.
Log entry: 6:00
